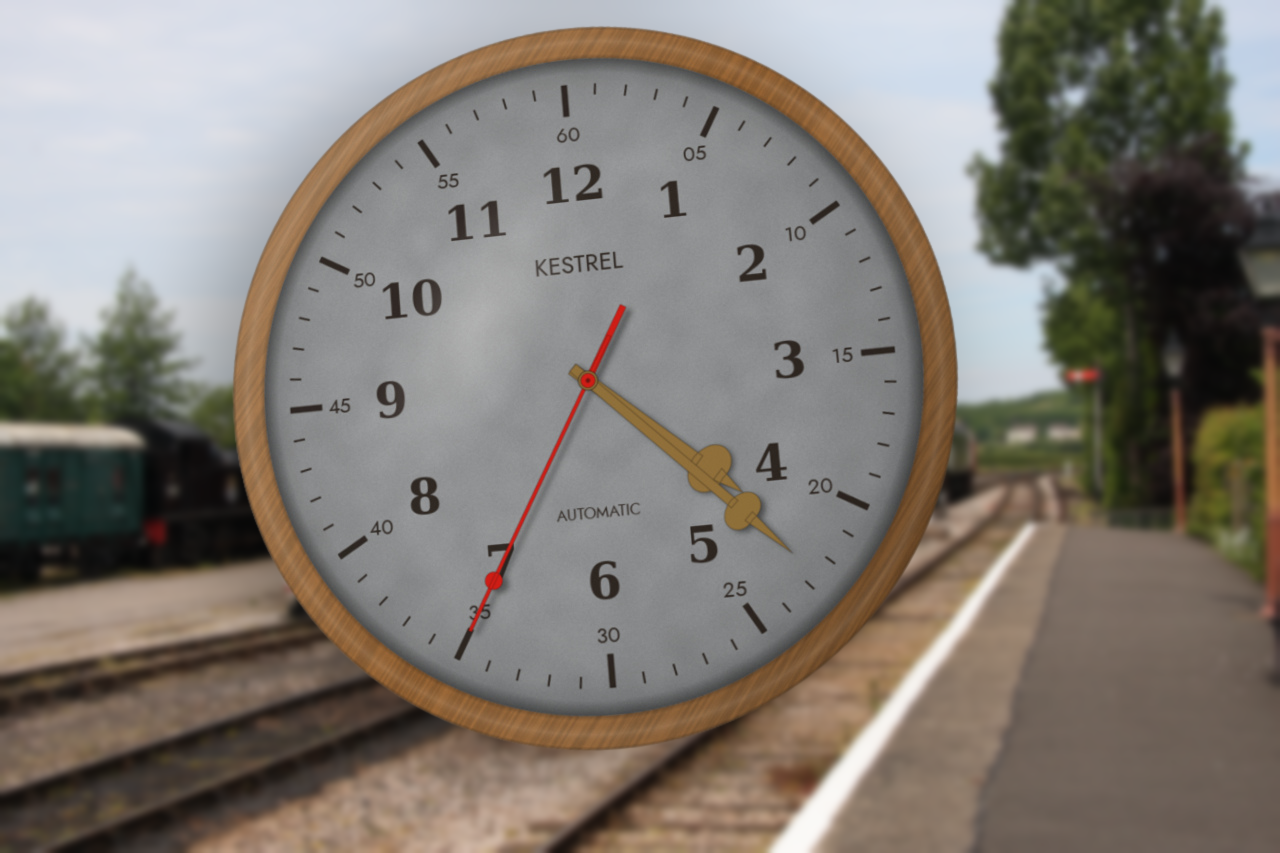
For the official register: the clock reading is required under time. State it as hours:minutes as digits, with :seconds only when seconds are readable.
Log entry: 4:22:35
